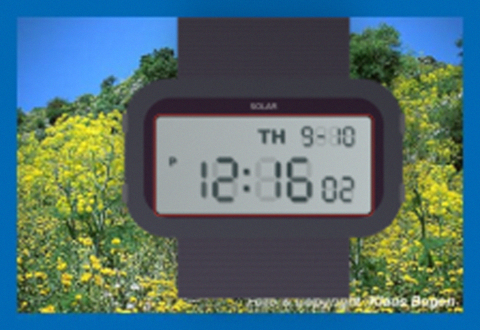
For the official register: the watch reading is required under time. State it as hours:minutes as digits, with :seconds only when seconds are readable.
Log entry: 12:16:02
